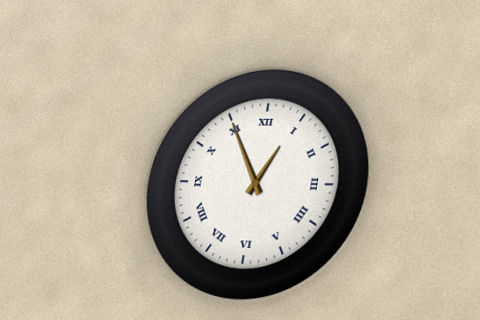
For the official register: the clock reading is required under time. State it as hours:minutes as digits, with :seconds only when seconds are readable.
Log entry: 12:55
